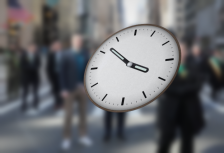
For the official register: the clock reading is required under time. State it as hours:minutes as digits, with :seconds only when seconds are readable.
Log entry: 3:52
